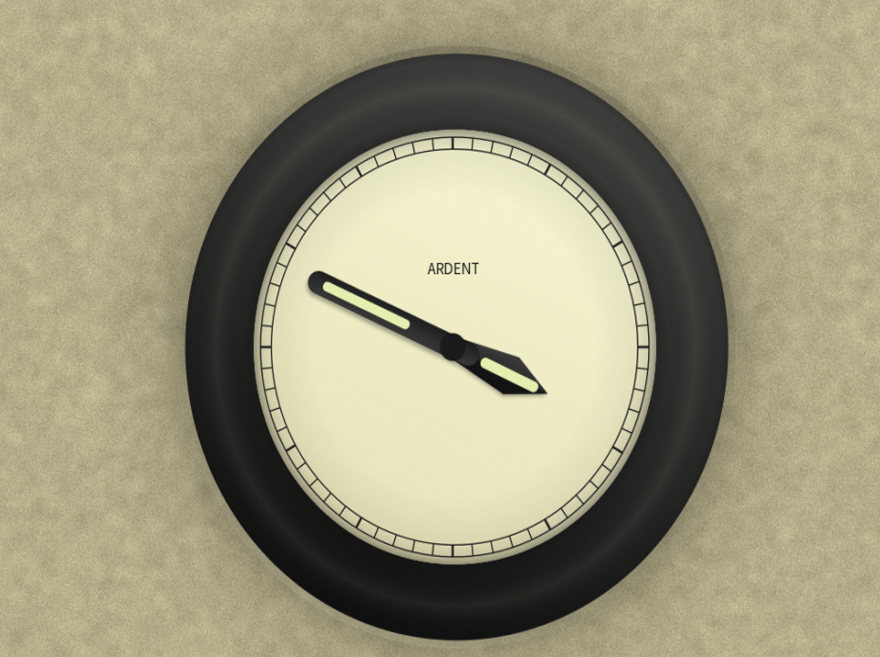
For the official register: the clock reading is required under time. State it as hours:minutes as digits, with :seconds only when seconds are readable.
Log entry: 3:49
